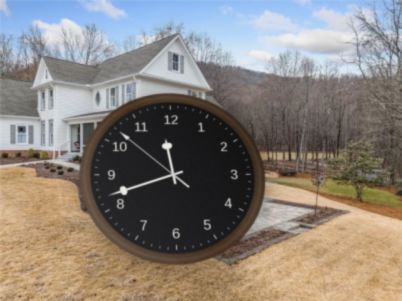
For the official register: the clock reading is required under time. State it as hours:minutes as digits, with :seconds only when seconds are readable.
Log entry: 11:41:52
